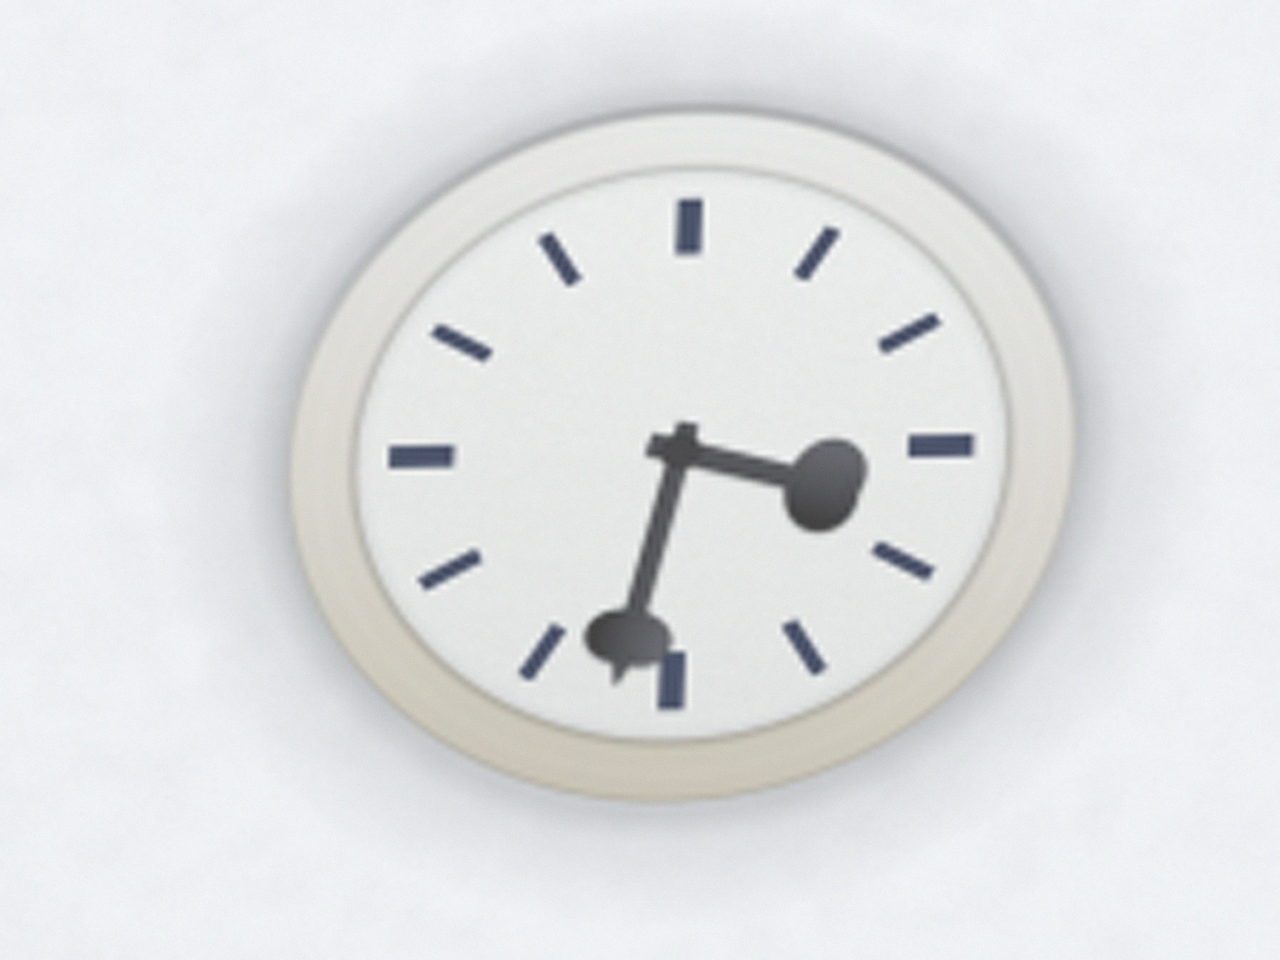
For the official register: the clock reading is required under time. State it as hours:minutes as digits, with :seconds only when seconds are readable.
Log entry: 3:32
